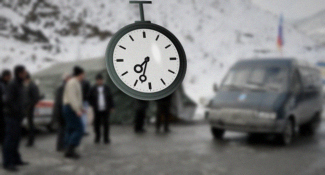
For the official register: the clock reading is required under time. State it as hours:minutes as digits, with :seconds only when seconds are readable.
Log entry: 7:33
